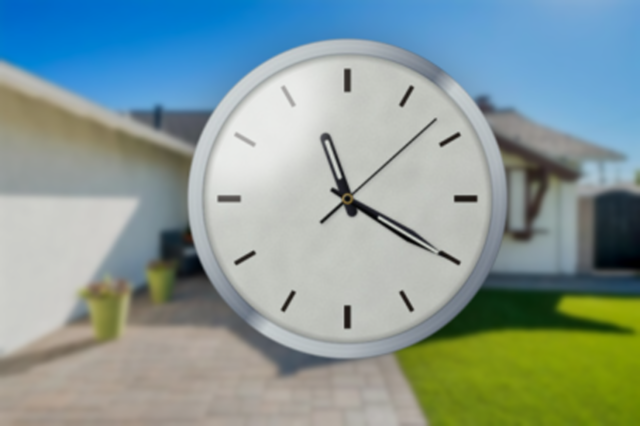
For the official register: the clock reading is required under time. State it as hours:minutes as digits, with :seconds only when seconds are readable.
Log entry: 11:20:08
